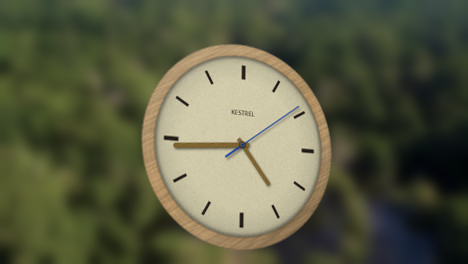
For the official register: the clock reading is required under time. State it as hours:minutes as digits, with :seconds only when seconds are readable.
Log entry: 4:44:09
